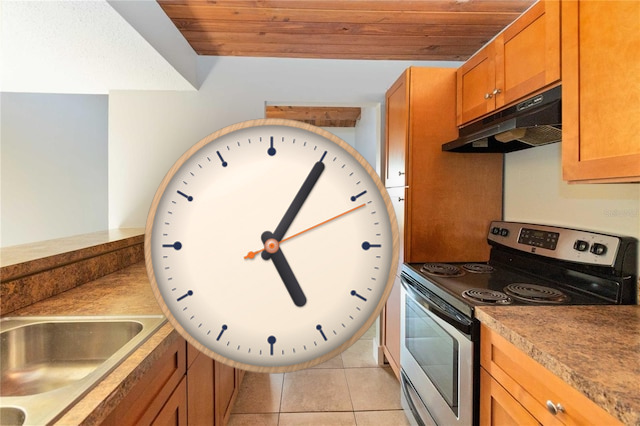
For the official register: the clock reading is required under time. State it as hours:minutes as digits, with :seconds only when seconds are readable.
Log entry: 5:05:11
